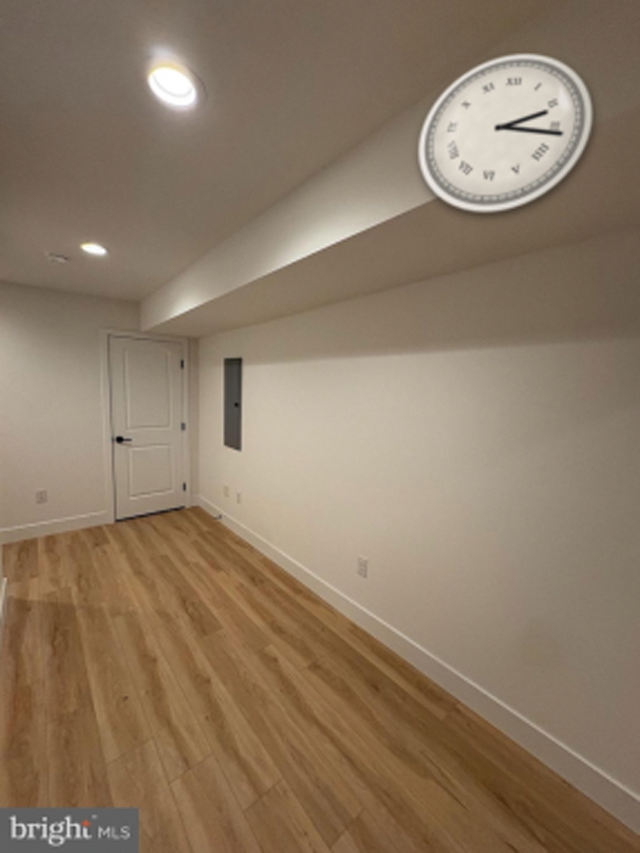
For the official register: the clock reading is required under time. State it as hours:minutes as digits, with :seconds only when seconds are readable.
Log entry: 2:16
